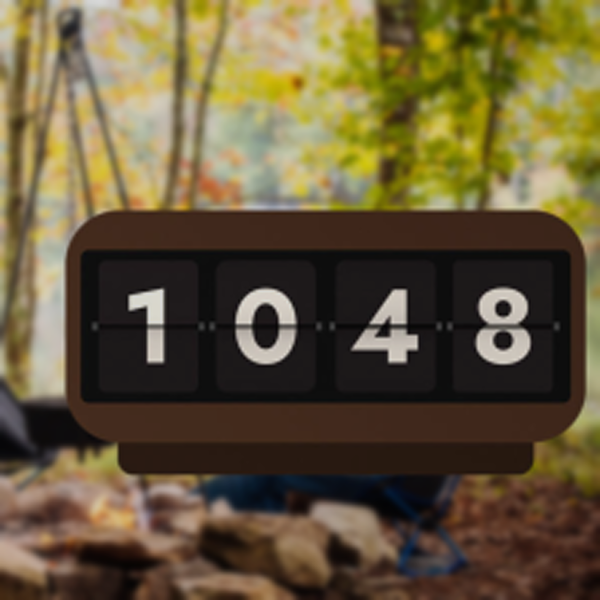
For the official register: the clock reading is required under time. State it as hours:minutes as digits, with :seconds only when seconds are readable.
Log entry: 10:48
